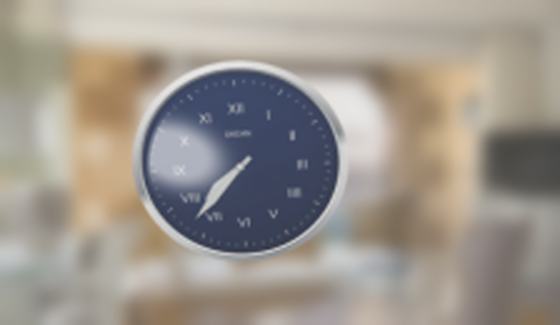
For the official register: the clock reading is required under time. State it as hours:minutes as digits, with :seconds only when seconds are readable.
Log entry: 7:37
